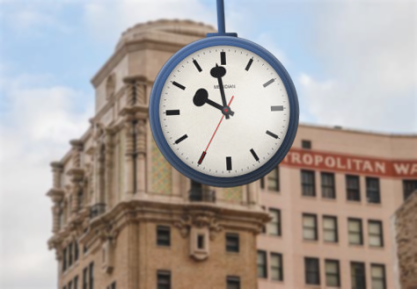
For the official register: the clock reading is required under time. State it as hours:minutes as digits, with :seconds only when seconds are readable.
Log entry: 9:58:35
